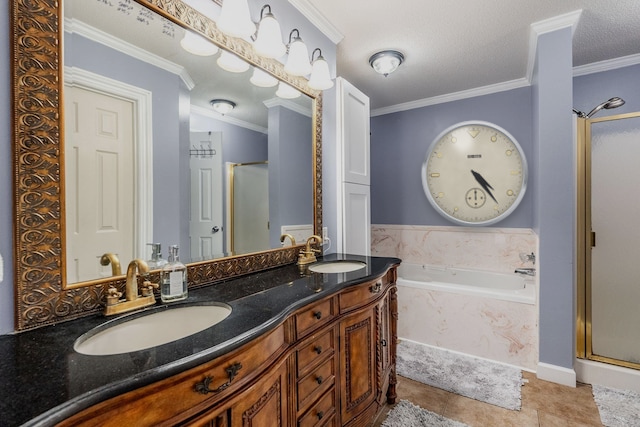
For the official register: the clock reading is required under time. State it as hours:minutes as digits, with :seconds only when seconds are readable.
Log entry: 4:24
